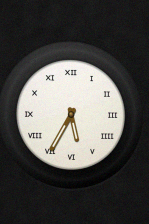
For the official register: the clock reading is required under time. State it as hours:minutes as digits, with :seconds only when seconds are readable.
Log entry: 5:35
